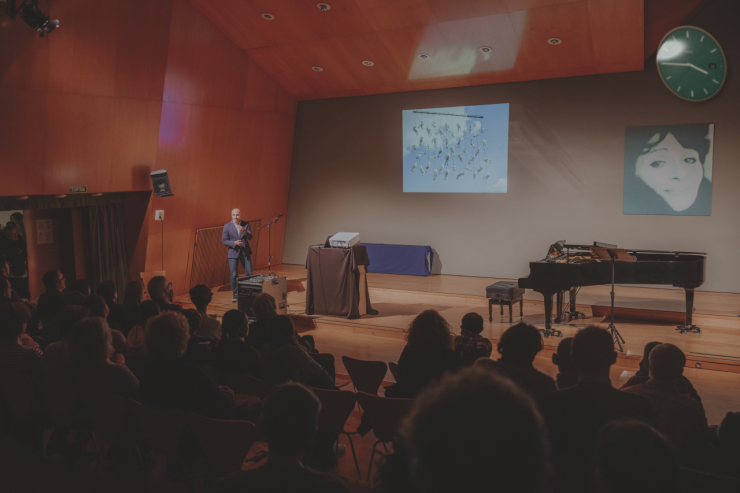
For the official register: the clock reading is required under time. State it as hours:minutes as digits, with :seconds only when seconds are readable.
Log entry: 3:45
